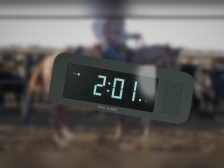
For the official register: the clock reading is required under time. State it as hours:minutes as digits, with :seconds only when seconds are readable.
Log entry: 2:01
